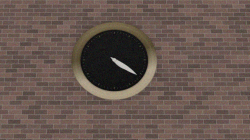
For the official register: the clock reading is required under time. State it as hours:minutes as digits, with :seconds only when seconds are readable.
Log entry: 4:21
